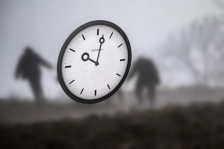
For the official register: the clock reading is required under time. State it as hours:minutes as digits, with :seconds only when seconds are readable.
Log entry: 10:02
